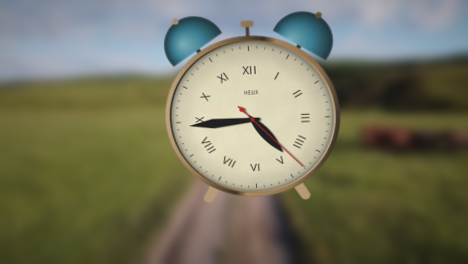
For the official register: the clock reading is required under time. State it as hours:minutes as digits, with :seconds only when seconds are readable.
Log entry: 4:44:23
